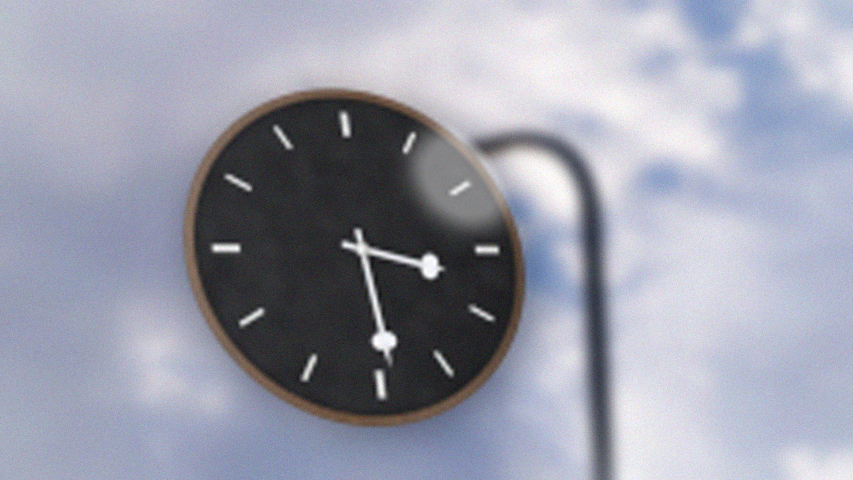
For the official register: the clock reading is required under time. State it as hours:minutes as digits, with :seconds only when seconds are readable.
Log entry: 3:29
